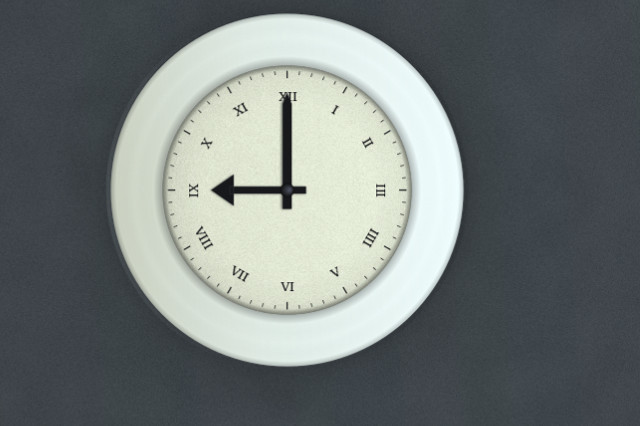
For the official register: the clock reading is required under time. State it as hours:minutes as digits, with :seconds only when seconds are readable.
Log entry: 9:00
